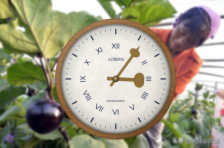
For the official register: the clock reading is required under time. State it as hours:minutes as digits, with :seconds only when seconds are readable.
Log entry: 3:06
